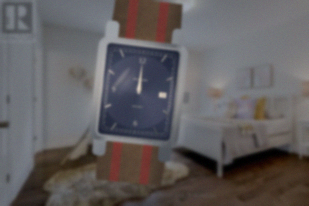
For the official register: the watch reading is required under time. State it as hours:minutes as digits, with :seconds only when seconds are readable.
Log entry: 12:00
